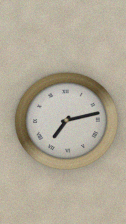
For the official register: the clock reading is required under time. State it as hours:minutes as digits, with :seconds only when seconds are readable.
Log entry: 7:13
